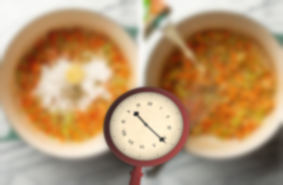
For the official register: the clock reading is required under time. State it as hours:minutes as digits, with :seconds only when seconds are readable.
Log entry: 10:21
